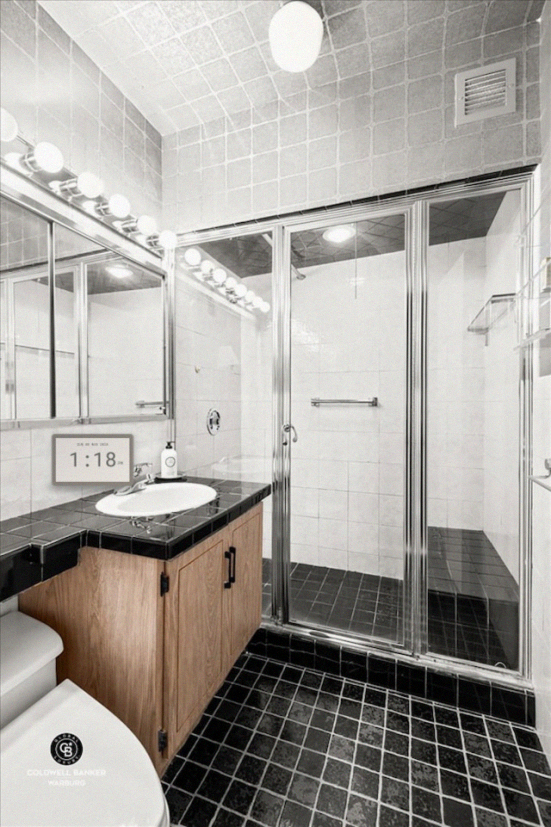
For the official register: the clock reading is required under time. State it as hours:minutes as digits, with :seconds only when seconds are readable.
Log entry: 1:18
